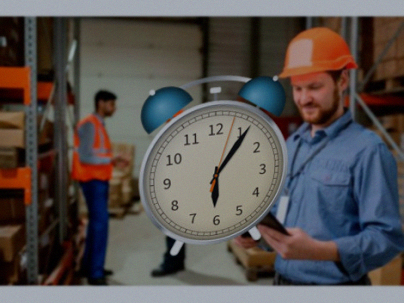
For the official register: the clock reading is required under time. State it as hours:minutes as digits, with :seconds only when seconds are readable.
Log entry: 6:06:03
